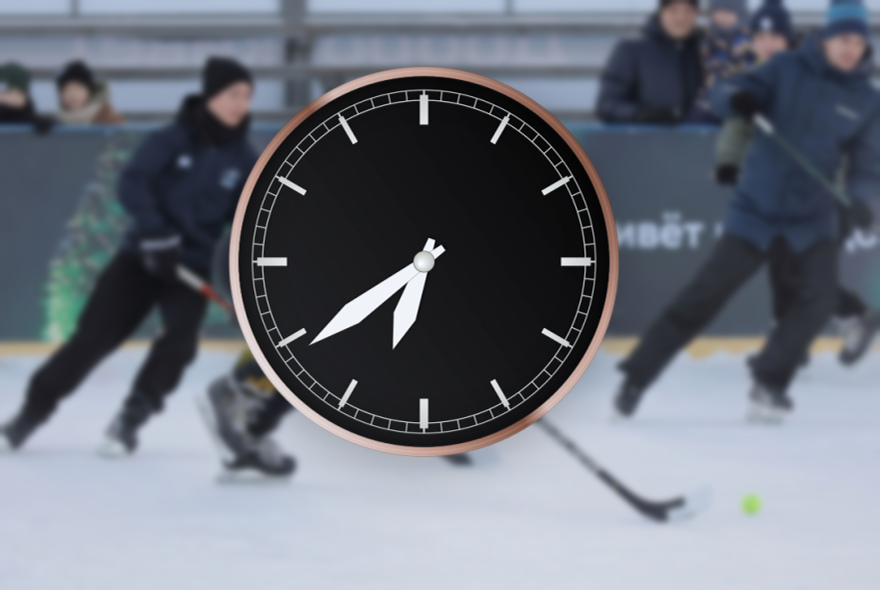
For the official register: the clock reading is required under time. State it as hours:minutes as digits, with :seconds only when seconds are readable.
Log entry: 6:39
